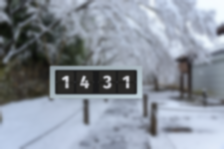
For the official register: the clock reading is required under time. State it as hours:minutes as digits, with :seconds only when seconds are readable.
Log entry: 14:31
